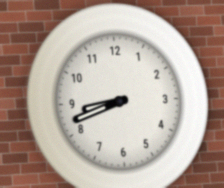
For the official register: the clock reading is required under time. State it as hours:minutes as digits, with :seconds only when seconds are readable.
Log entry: 8:42
